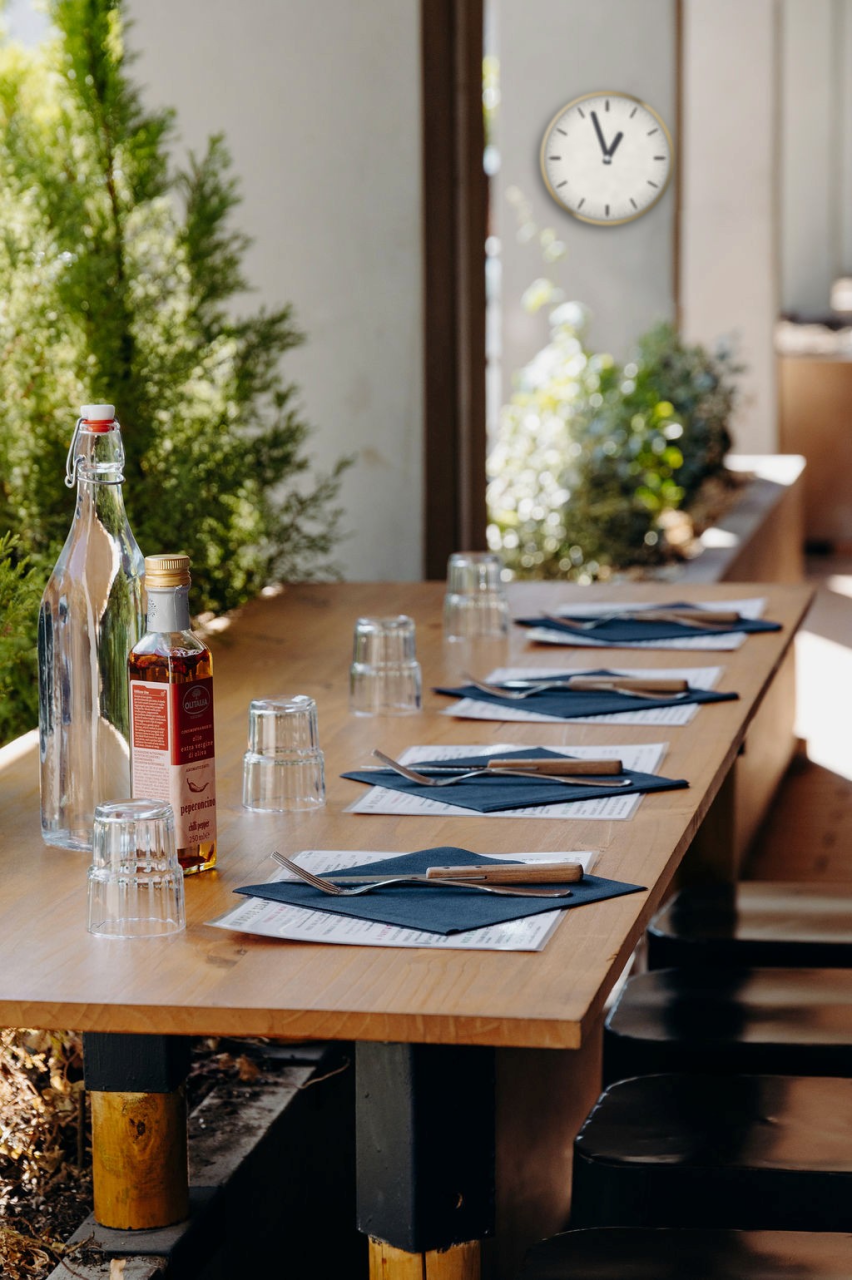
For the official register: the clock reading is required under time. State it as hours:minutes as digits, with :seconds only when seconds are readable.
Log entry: 12:57
